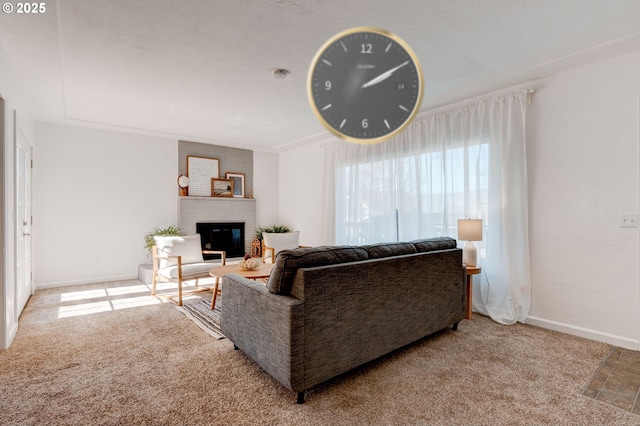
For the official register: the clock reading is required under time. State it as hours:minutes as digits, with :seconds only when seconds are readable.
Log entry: 2:10
